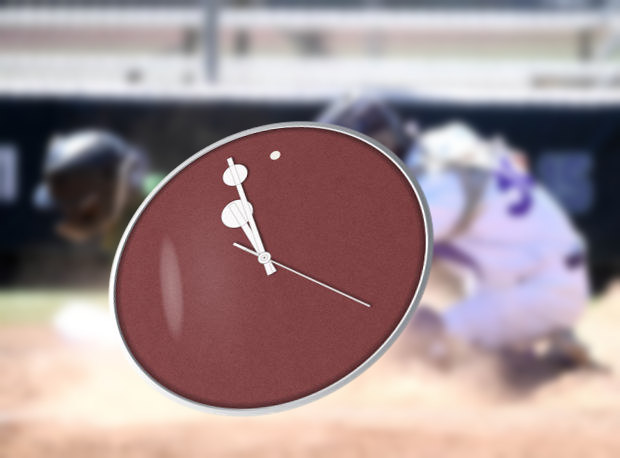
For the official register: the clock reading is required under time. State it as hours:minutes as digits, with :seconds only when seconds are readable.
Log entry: 10:56:20
